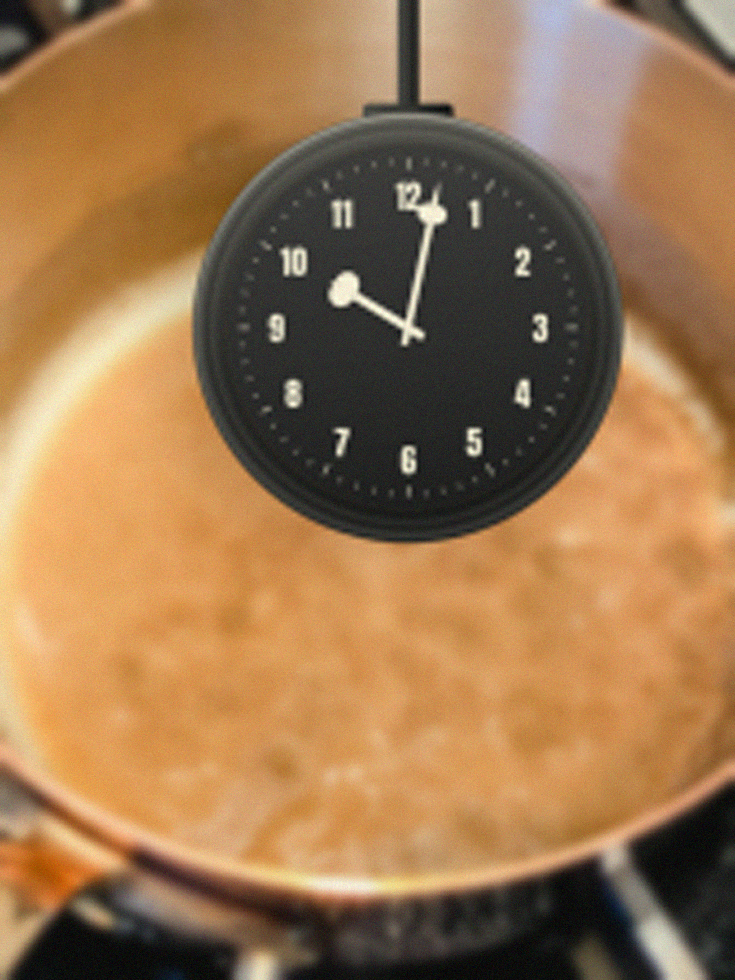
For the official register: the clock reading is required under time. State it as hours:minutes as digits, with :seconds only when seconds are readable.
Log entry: 10:02
